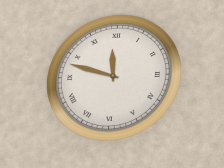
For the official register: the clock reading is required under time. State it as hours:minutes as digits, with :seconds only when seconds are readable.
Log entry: 11:48
